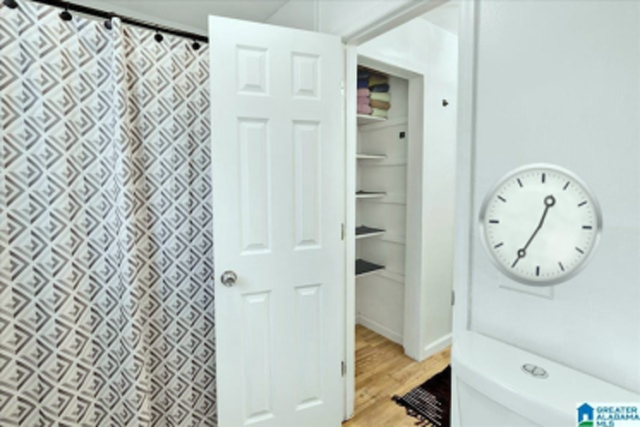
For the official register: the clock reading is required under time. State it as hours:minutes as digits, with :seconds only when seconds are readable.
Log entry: 12:35
